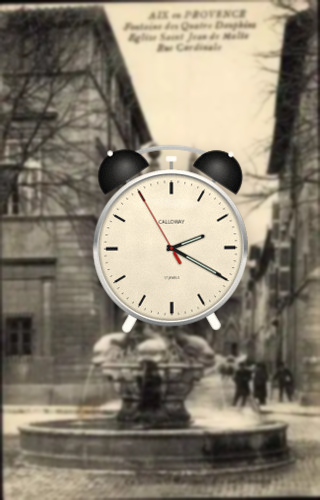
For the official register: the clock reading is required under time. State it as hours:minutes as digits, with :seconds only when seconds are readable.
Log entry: 2:19:55
